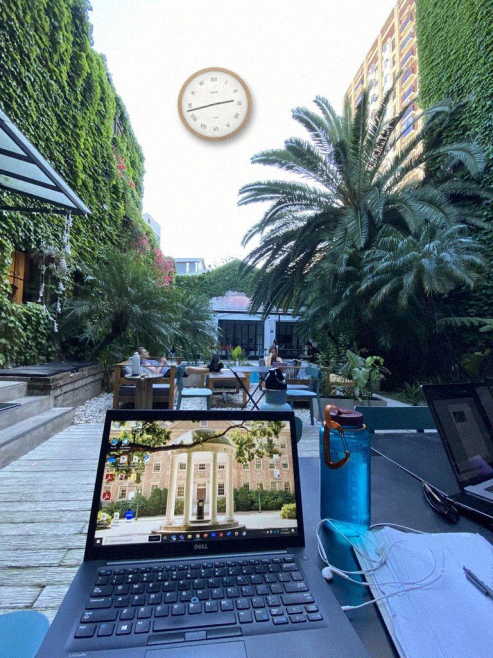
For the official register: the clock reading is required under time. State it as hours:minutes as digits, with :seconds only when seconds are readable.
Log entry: 2:43
